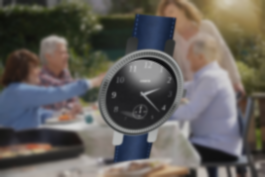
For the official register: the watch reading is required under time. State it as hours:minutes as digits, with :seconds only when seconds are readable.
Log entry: 2:22
